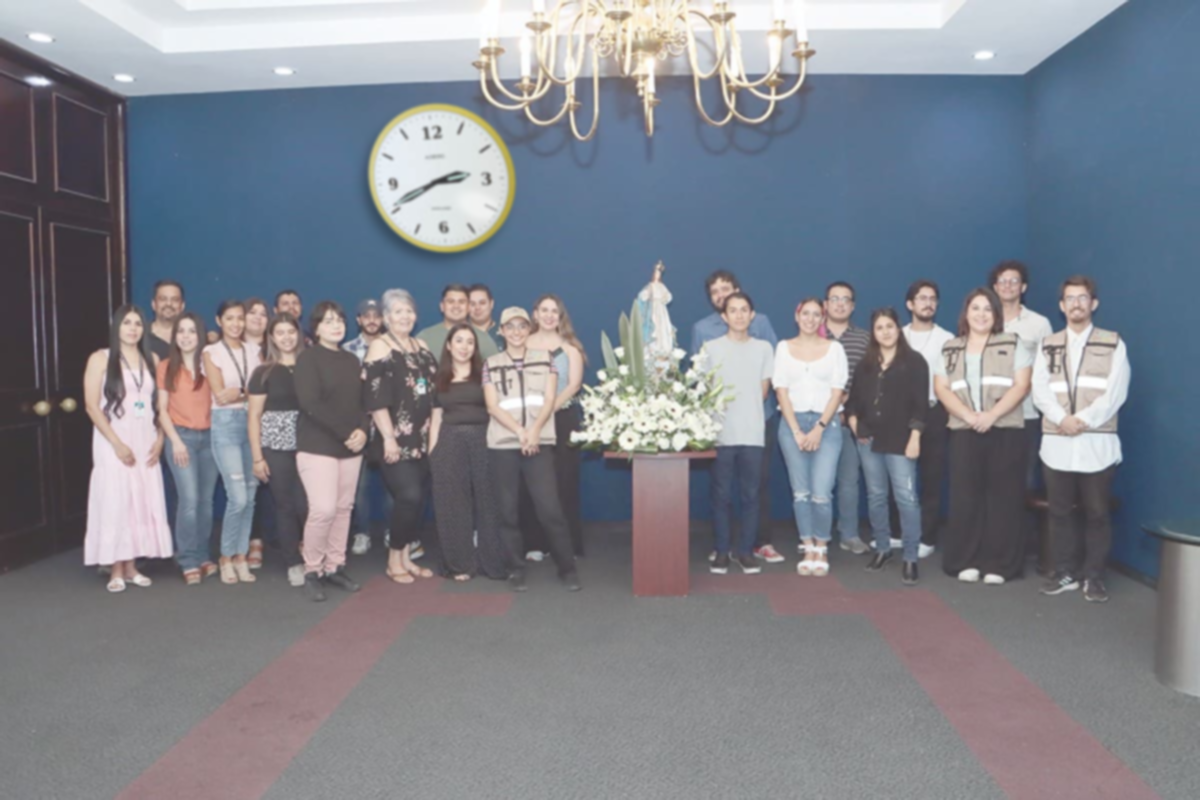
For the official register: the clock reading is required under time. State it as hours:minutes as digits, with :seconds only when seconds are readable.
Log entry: 2:41
